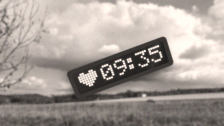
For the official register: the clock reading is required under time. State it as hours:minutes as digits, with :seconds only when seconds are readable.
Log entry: 9:35
